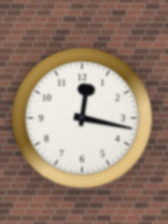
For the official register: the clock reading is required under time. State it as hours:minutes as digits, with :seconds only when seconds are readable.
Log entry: 12:17
